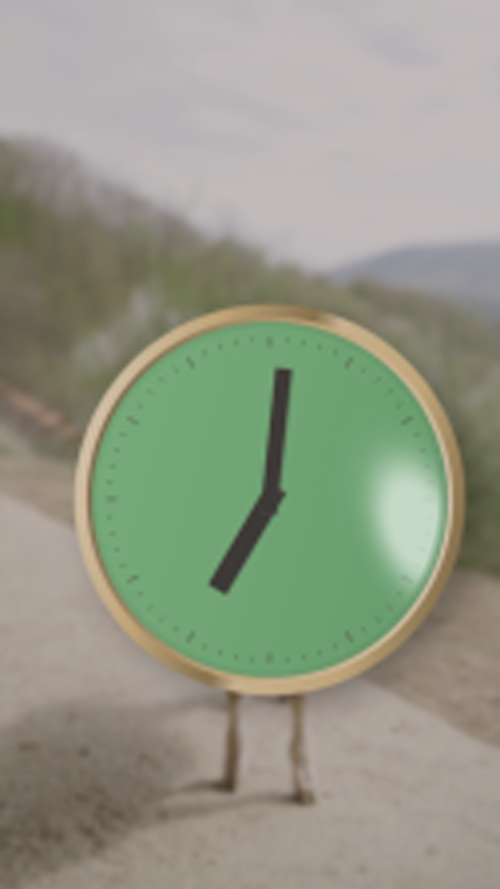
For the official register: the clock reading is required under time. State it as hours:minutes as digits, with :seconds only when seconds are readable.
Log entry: 7:01
